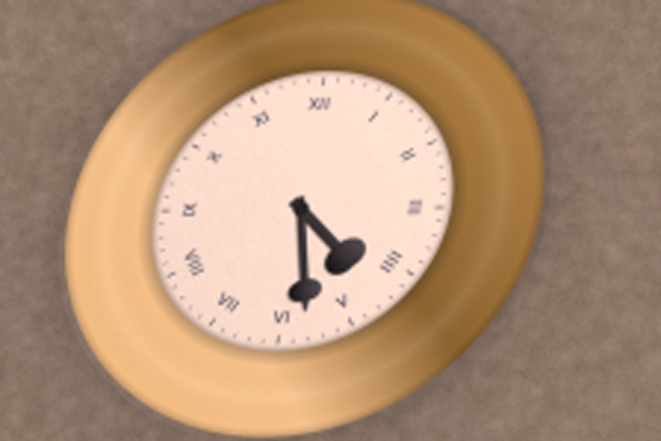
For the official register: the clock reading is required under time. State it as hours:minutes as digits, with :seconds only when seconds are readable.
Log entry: 4:28
